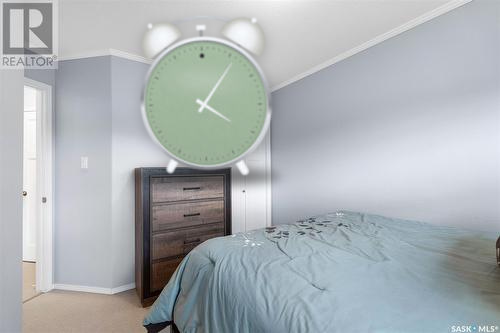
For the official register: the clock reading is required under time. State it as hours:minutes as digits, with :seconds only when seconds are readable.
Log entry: 4:06
